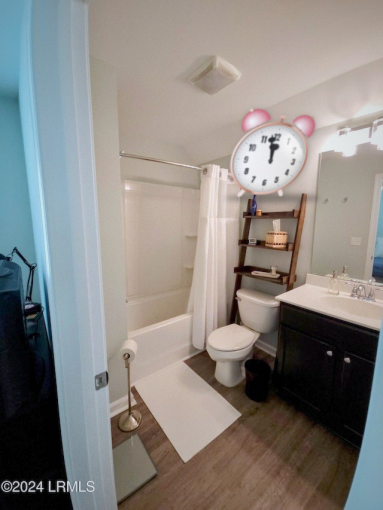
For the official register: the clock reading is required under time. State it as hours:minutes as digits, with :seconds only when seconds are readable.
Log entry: 11:58
